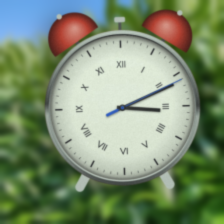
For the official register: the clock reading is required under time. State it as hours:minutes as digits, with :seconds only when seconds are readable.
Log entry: 3:11:11
